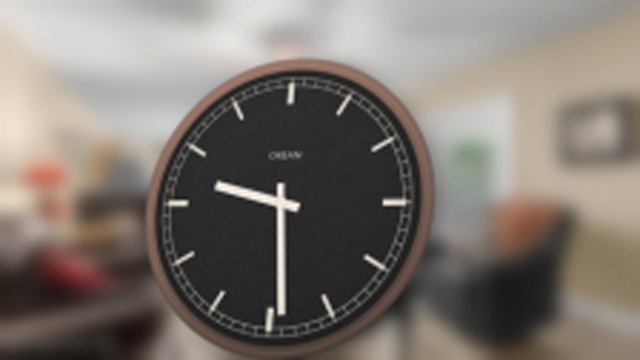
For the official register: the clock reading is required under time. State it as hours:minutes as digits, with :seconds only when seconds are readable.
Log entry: 9:29
